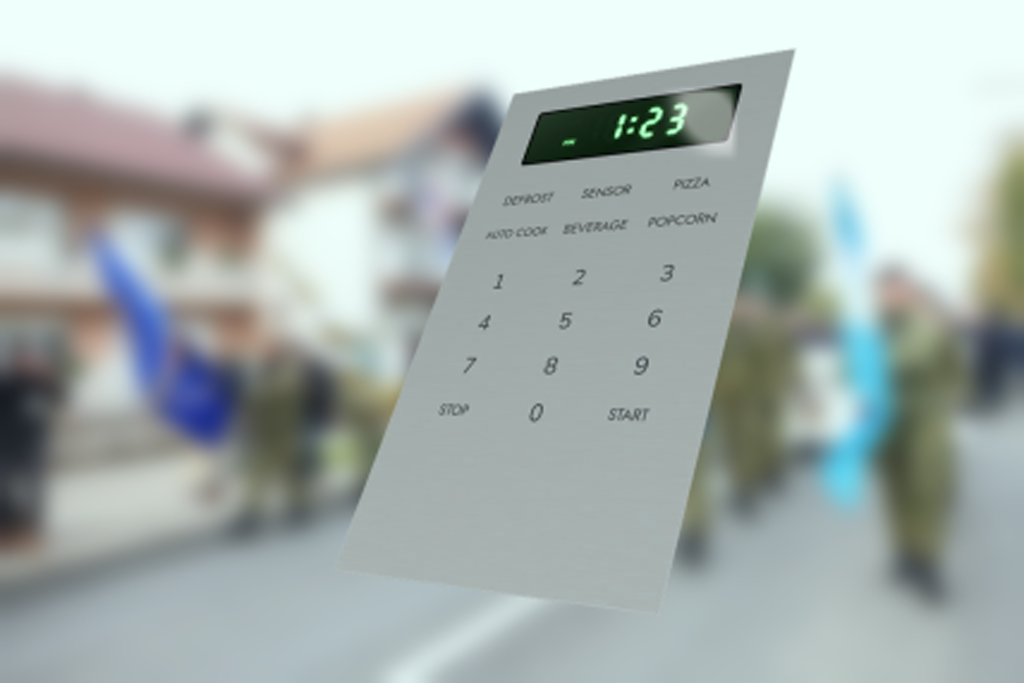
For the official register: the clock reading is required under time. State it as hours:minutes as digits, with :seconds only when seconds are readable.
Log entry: 1:23
